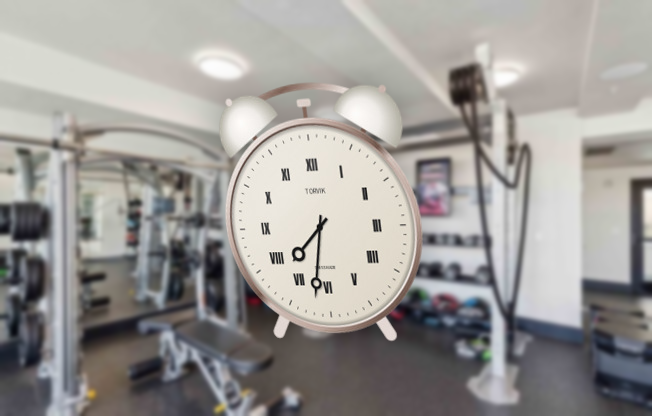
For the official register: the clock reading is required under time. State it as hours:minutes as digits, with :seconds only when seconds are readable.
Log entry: 7:32
